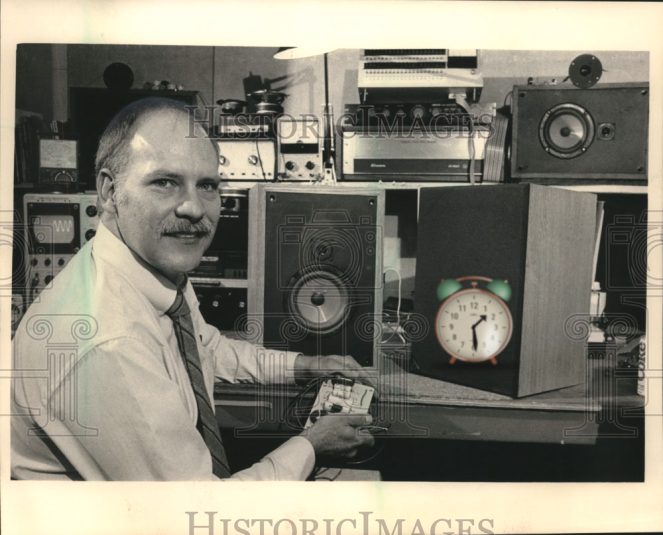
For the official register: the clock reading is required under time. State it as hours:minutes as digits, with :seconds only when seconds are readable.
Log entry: 1:29
